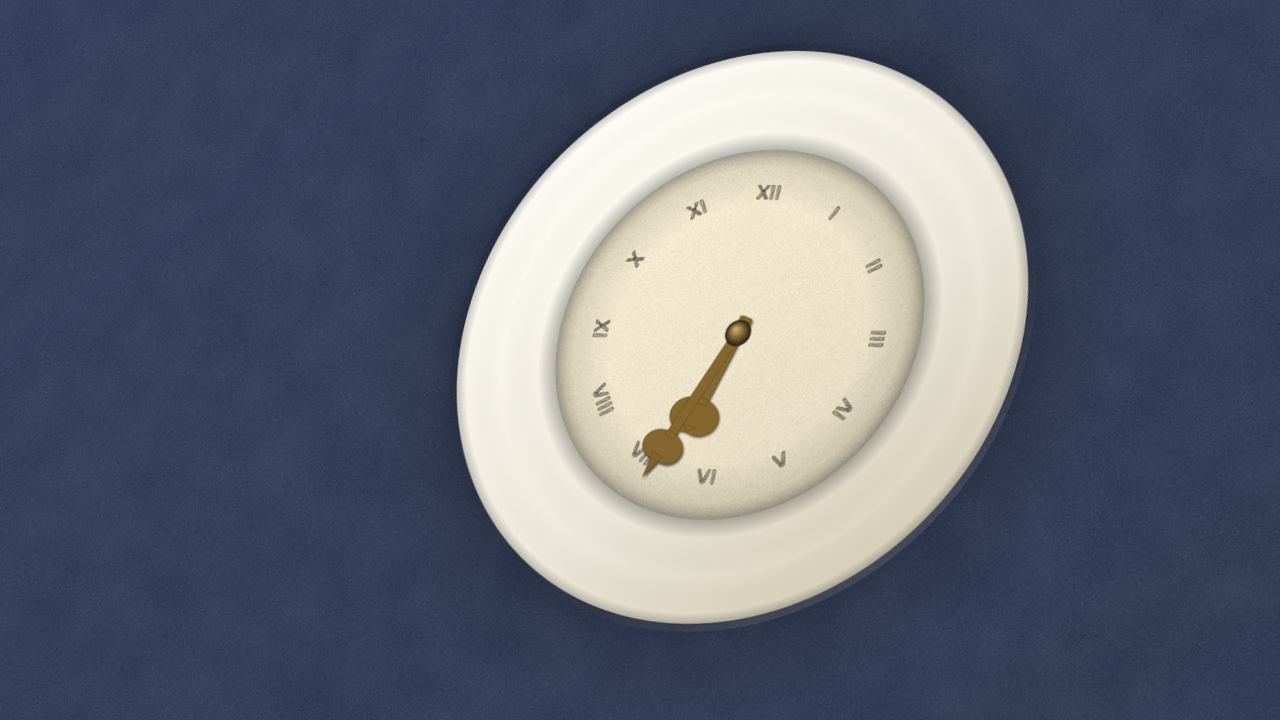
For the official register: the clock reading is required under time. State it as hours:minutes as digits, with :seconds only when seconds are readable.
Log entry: 6:34
